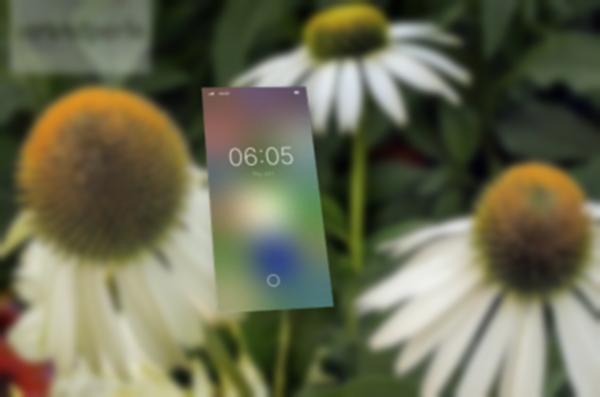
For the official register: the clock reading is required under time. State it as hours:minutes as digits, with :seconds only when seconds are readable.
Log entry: 6:05
